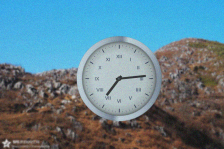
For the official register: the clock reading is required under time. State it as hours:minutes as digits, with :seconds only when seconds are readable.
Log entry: 7:14
